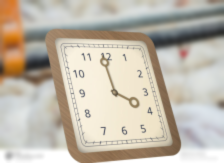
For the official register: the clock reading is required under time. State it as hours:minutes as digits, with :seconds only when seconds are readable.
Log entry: 3:59
